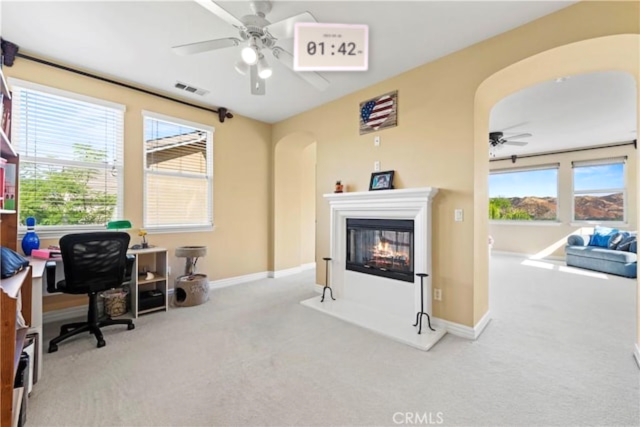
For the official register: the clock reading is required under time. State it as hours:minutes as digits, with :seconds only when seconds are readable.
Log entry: 1:42
